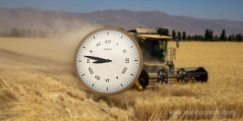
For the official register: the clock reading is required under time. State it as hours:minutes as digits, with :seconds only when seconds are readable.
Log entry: 8:47
